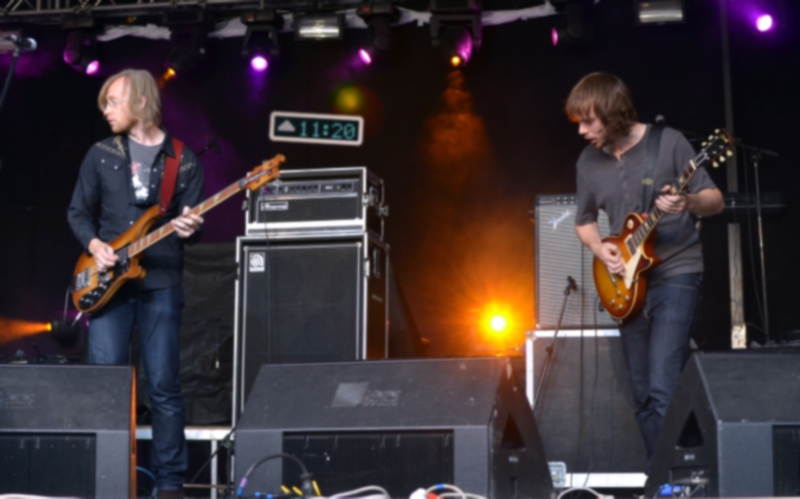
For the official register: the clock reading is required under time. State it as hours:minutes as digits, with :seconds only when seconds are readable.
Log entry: 11:20
